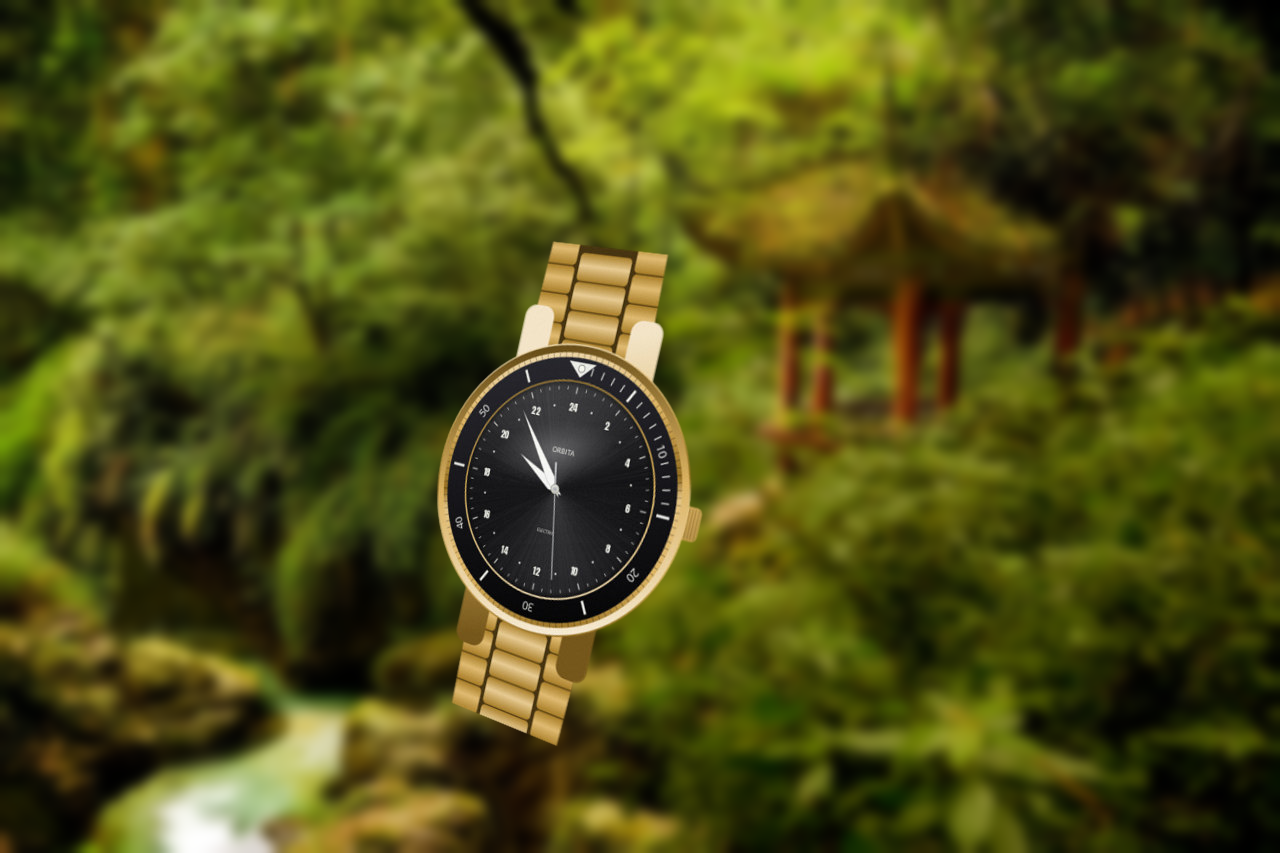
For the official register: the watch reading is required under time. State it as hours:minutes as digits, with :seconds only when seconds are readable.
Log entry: 19:53:28
